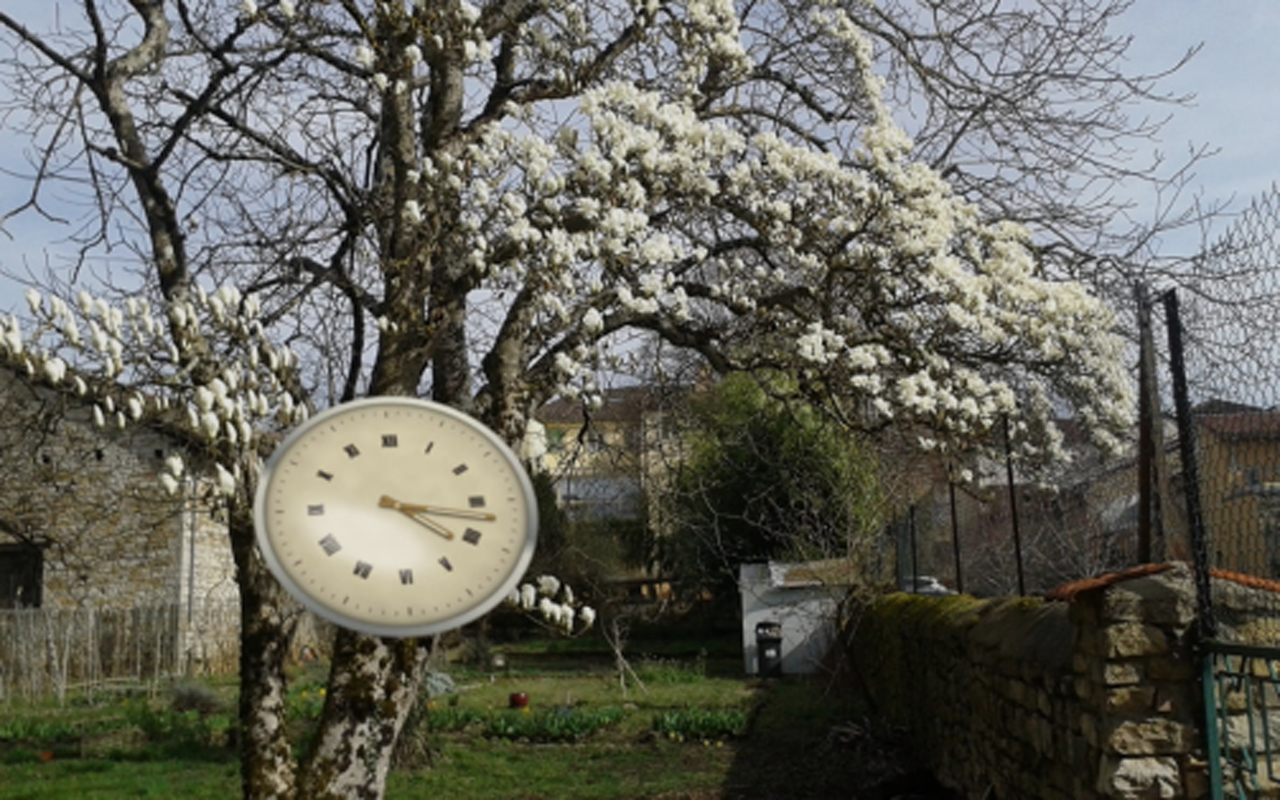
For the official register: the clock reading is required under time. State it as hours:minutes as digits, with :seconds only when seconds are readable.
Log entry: 4:17
